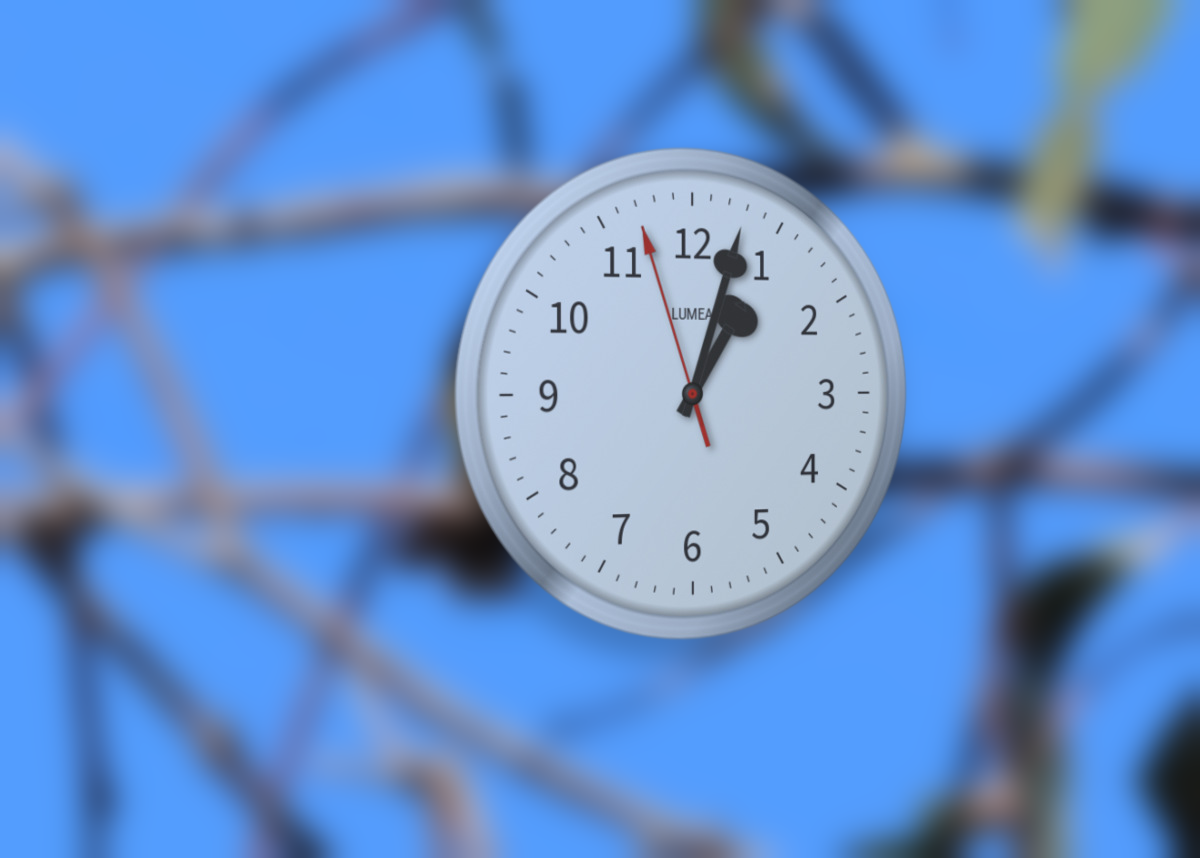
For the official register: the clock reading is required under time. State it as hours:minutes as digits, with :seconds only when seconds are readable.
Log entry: 1:02:57
